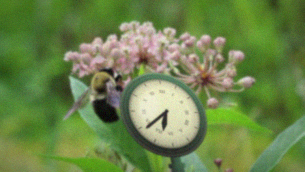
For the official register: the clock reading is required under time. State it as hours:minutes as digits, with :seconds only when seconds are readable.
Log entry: 6:39
